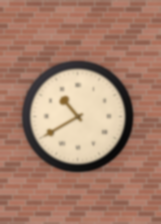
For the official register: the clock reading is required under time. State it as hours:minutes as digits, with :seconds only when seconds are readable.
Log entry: 10:40
